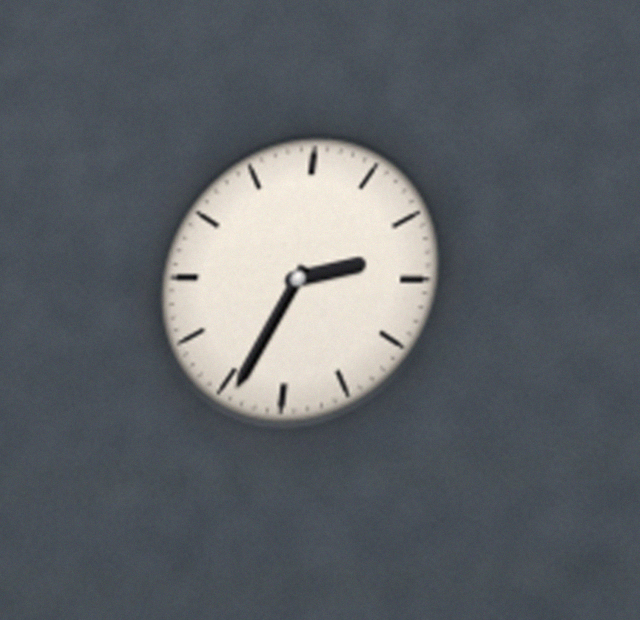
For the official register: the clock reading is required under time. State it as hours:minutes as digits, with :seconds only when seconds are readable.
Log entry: 2:34
